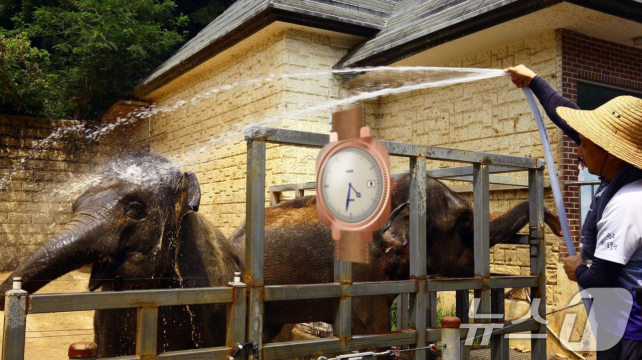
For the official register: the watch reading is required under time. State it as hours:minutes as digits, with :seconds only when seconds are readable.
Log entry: 4:32
